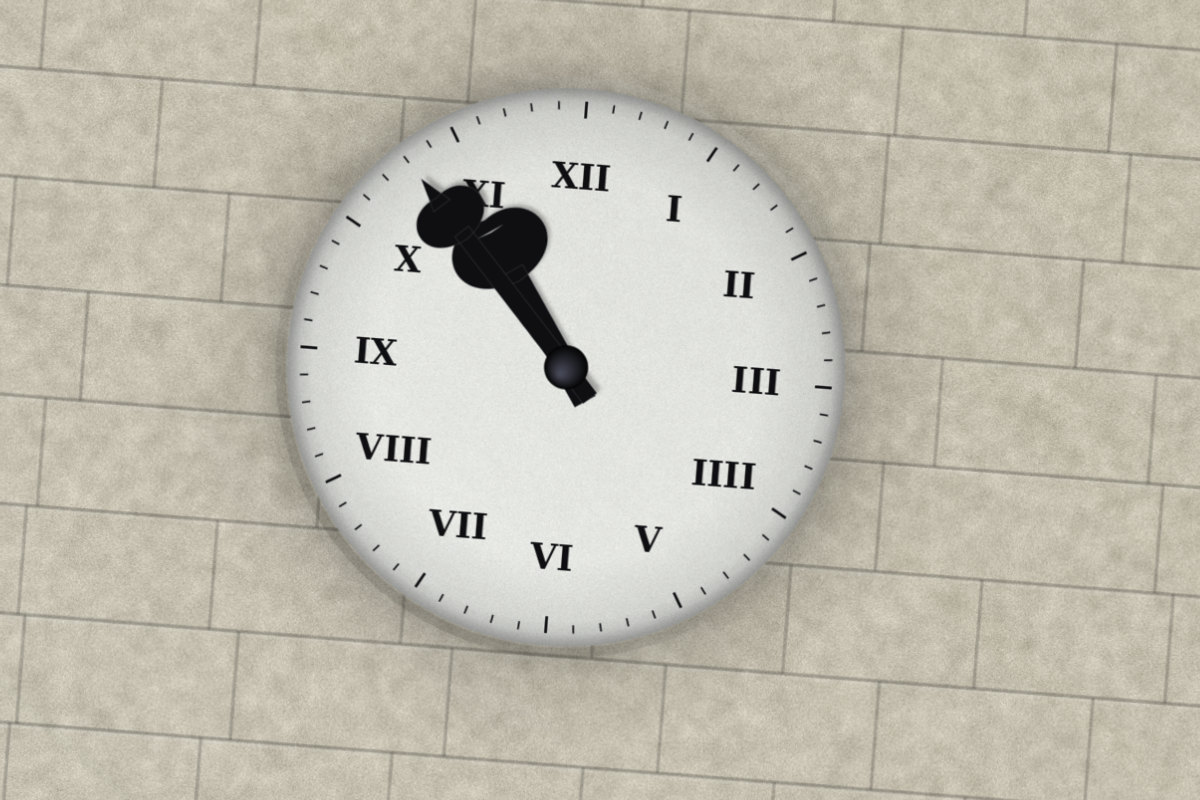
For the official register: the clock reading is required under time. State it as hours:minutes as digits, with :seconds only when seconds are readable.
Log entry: 10:53
